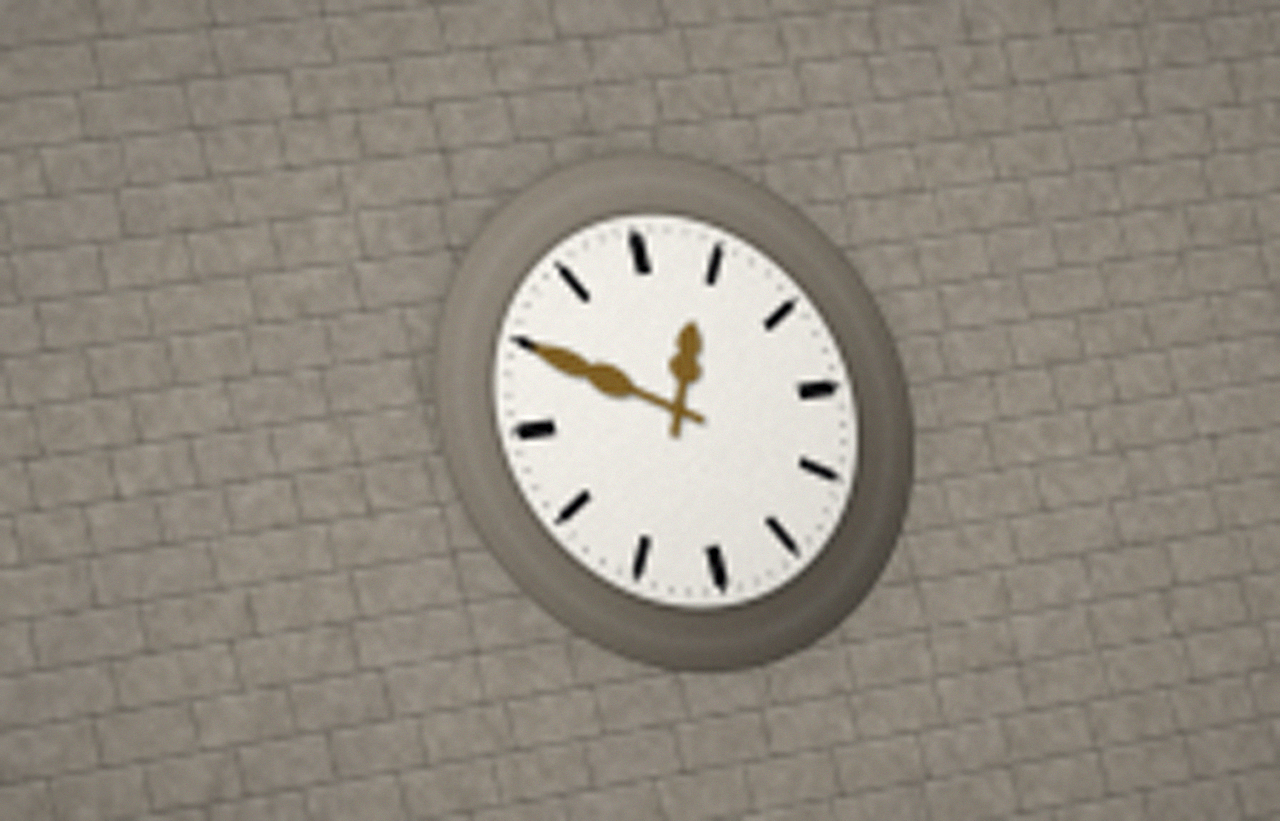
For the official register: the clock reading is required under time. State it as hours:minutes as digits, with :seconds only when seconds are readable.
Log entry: 12:50
